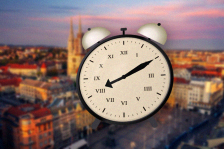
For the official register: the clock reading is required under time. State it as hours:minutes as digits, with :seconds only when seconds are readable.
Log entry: 8:10
